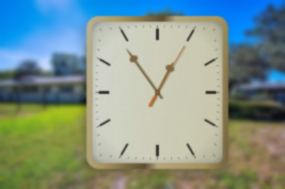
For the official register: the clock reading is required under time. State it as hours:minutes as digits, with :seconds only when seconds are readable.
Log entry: 12:54:05
